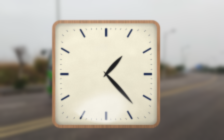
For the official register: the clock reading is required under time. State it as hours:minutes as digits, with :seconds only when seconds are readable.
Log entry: 1:23
